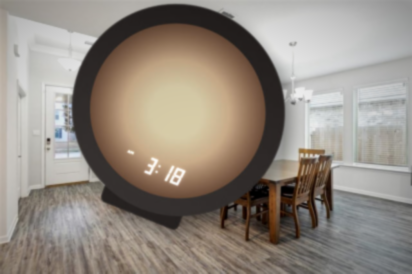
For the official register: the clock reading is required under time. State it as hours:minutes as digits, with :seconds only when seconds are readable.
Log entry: 3:18
